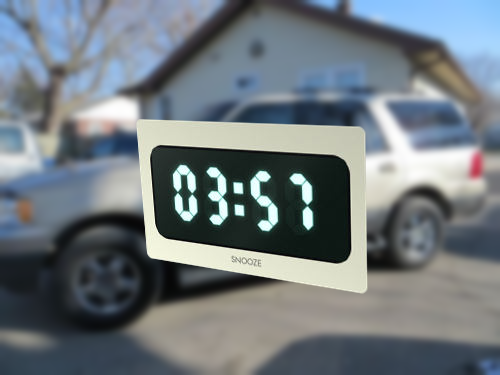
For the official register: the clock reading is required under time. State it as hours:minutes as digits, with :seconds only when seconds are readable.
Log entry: 3:57
